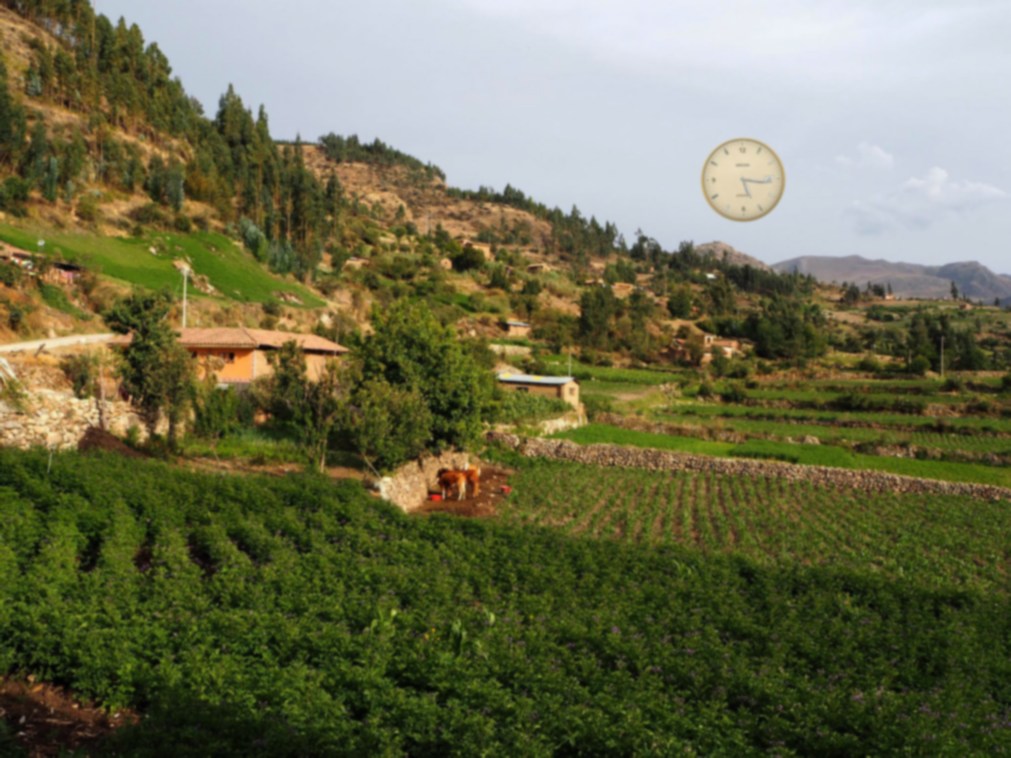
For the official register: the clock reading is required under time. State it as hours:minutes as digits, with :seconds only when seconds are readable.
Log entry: 5:16
